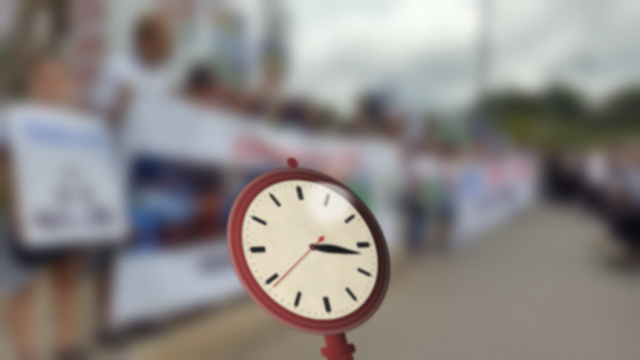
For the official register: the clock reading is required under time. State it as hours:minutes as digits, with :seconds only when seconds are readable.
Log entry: 3:16:39
